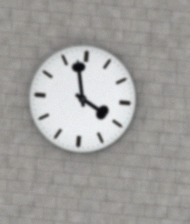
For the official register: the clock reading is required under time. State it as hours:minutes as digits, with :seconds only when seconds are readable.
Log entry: 3:58
